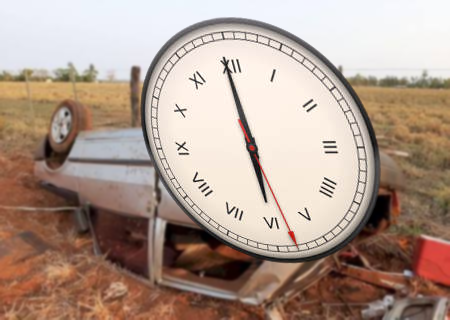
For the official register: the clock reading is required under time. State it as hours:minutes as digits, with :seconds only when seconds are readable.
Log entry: 5:59:28
